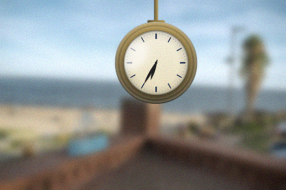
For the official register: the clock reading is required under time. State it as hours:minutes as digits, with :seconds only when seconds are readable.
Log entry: 6:35
